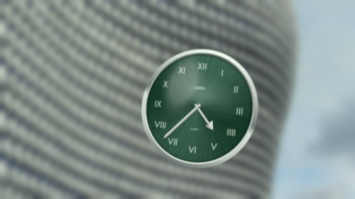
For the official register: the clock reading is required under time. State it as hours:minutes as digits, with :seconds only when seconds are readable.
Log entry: 4:37
